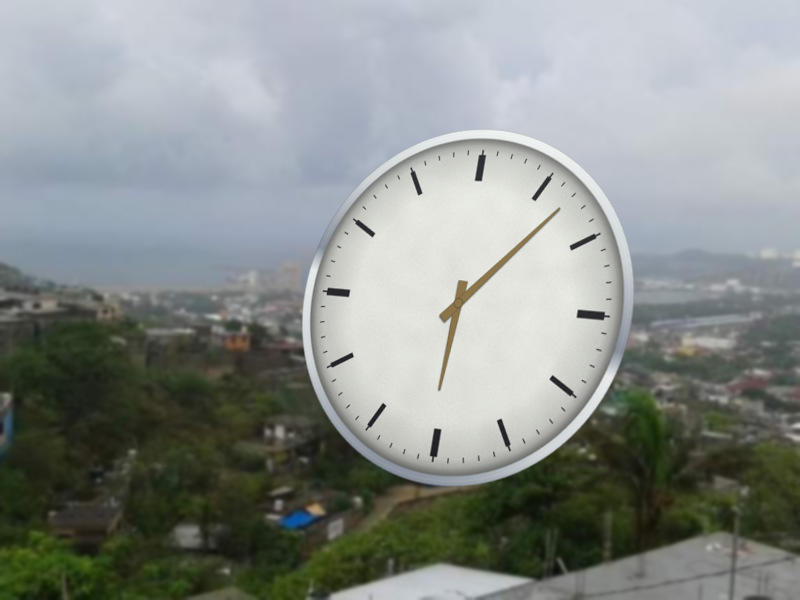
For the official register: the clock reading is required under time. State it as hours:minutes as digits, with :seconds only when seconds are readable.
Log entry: 6:07
